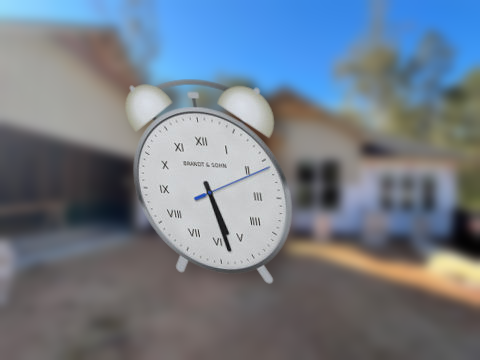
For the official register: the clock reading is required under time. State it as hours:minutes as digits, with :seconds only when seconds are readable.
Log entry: 5:28:11
